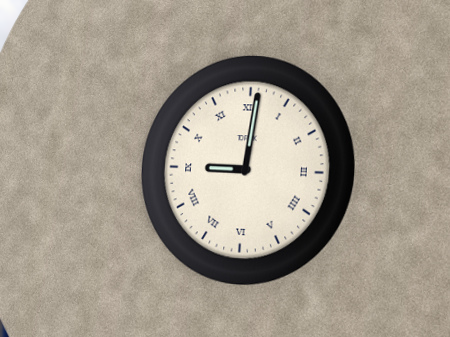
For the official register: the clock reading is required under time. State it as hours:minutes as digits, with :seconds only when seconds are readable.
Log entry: 9:01
